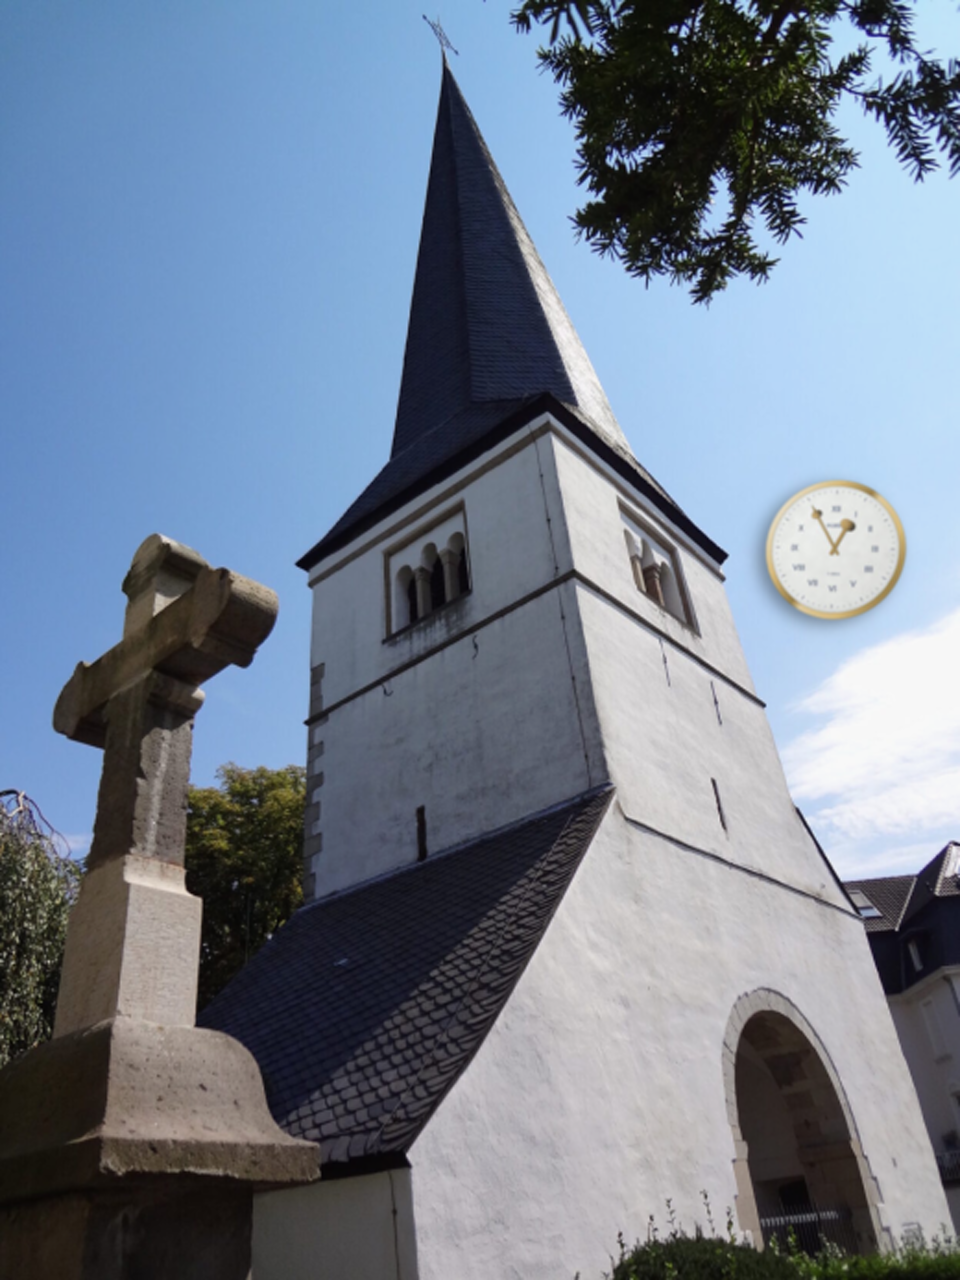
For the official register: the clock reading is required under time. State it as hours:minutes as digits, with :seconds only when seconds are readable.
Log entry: 12:55
